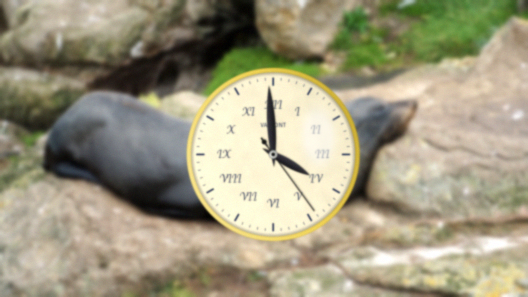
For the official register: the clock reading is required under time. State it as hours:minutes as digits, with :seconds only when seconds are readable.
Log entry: 3:59:24
